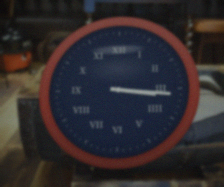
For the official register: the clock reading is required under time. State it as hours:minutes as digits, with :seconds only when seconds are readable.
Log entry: 3:16
